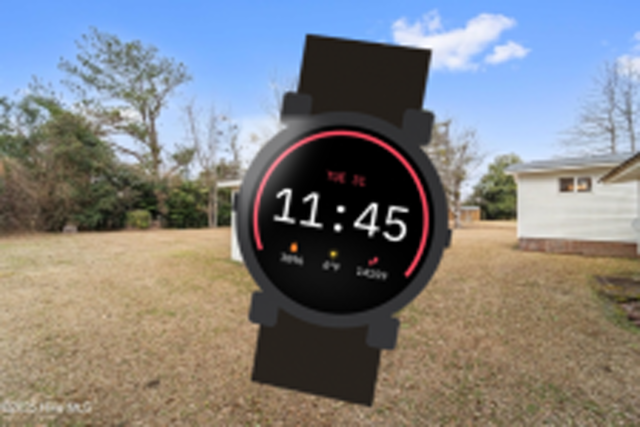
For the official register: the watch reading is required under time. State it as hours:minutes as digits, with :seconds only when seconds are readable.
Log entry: 11:45
